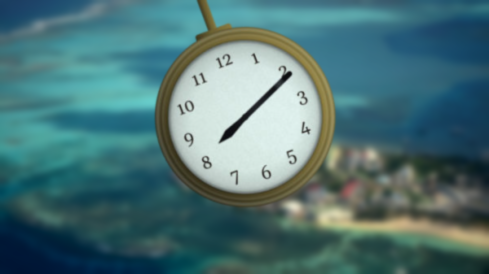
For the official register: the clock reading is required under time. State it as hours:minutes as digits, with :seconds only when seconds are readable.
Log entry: 8:11
